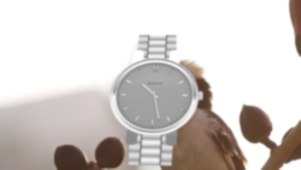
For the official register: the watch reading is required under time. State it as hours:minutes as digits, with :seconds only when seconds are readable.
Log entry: 10:28
